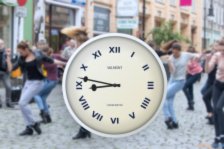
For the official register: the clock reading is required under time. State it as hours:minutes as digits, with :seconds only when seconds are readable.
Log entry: 8:47
